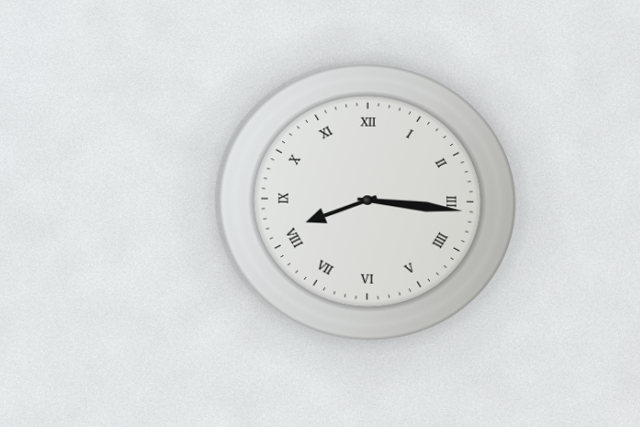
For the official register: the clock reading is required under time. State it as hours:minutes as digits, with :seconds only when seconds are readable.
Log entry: 8:16
